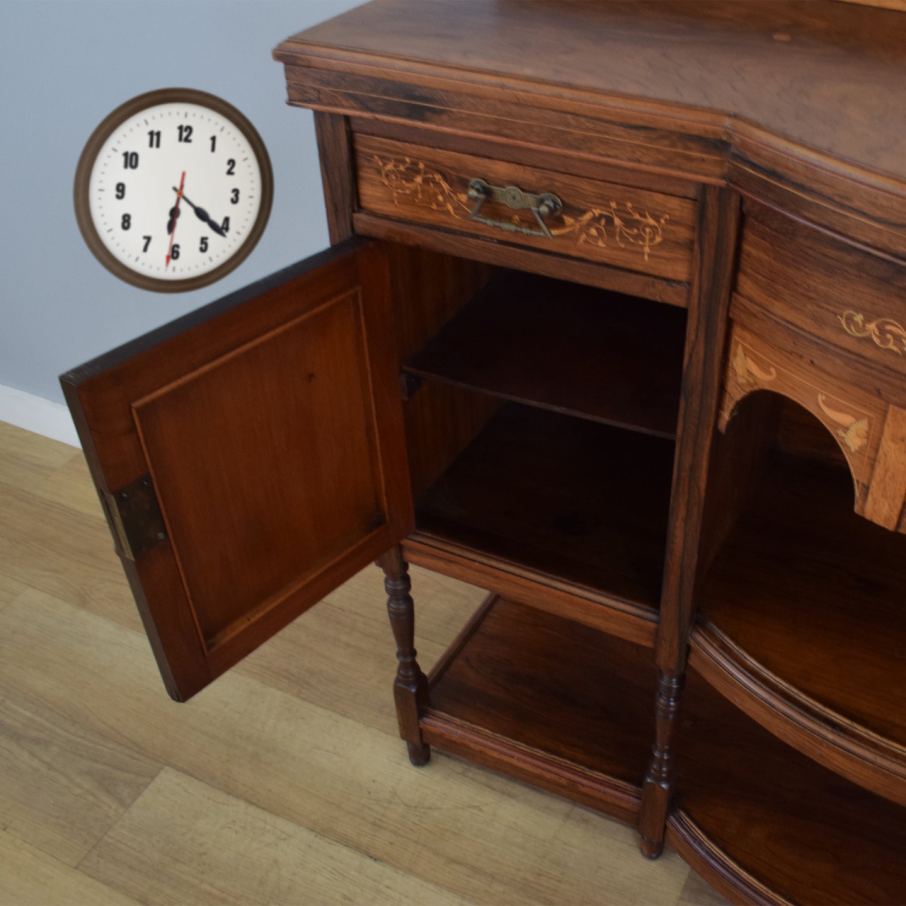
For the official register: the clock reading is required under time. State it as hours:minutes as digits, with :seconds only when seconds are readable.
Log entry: 6:21:31
